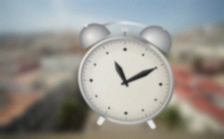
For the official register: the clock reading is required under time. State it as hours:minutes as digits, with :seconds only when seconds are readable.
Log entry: 11:10
